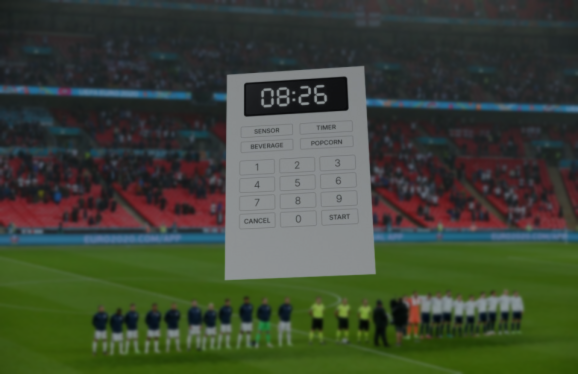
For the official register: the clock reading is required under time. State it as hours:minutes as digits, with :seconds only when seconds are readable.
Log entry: 8:26
